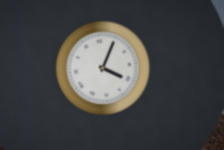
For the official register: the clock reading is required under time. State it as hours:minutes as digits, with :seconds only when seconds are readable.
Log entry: 4:05
